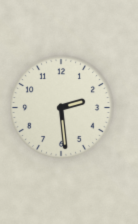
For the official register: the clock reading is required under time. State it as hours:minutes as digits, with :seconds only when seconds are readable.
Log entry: 2:29
